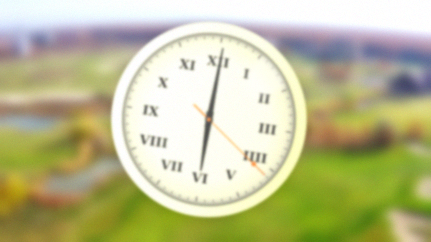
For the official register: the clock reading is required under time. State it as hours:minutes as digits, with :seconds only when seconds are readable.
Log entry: 6:00:21
